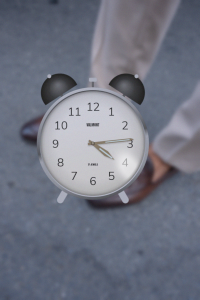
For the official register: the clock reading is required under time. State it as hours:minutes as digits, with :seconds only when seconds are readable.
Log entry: 4:14
